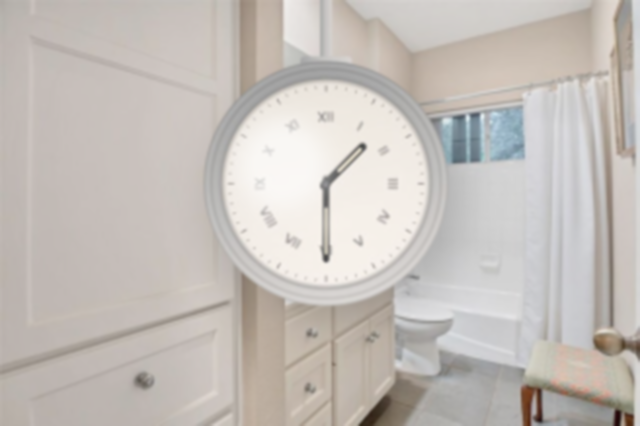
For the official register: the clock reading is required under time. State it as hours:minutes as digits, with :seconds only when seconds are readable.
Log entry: 1:30
